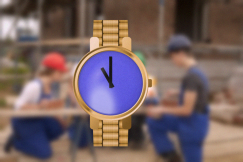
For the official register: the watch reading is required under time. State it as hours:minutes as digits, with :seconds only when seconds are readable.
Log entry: 11:00
